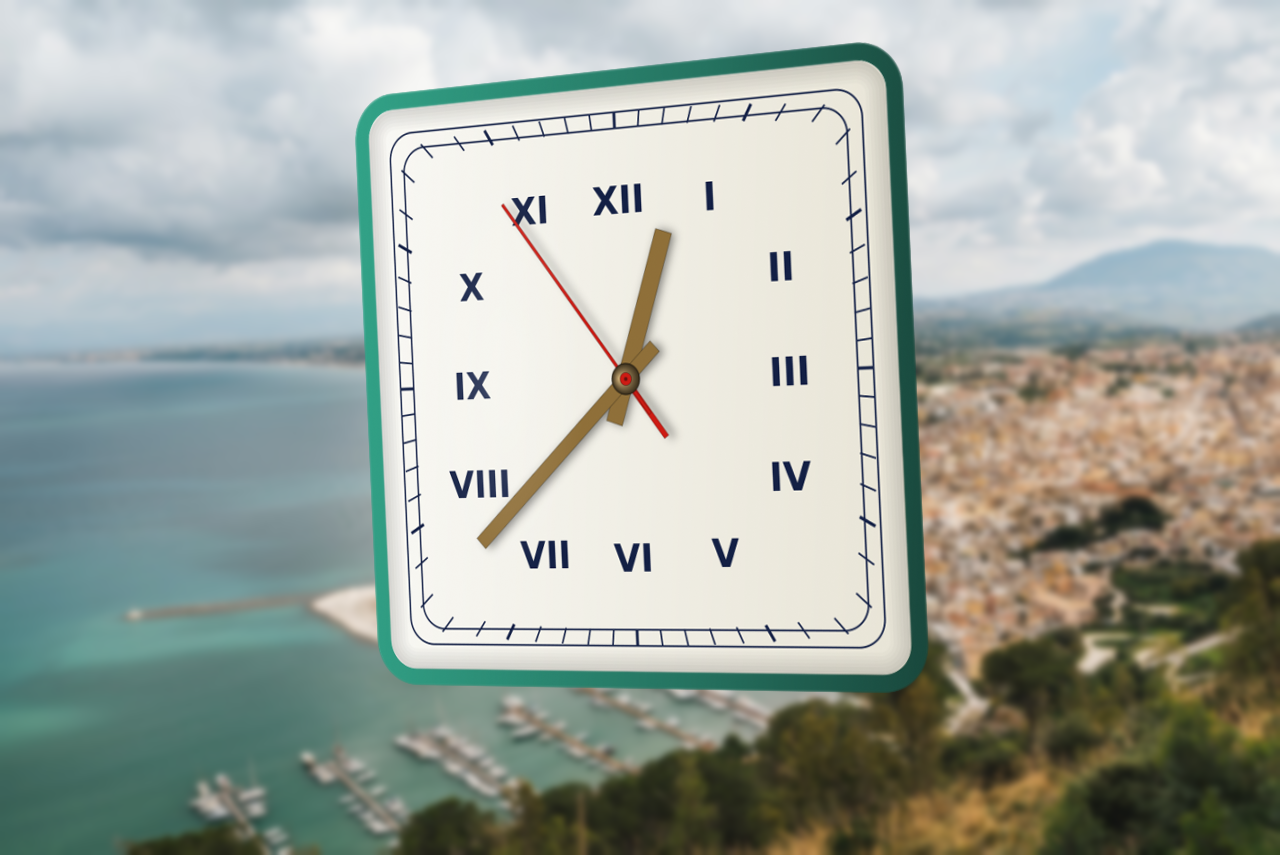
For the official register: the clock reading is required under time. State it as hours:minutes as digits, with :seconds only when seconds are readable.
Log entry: 12:37:54
